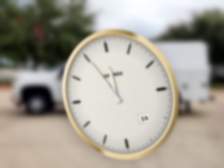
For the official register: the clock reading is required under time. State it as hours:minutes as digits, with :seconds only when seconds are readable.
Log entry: 11:55
